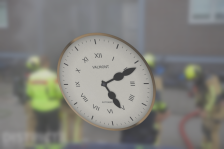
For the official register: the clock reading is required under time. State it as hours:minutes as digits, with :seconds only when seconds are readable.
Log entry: 5:11
